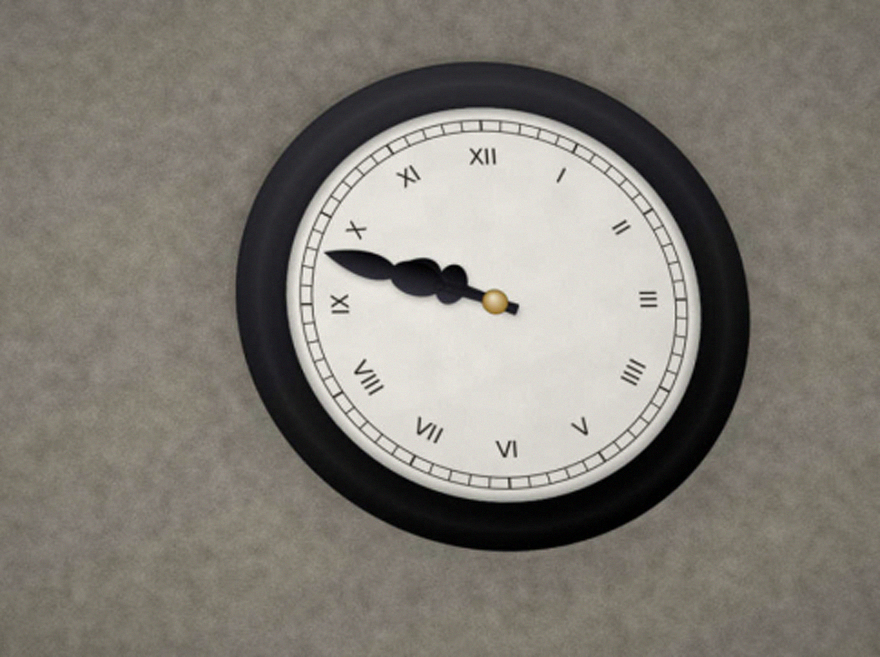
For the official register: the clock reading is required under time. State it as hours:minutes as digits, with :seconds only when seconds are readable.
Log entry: 9:48
